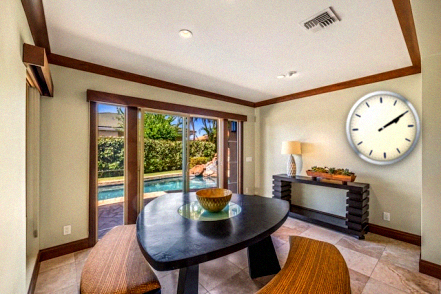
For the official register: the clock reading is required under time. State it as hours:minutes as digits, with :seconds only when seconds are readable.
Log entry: 2:10
